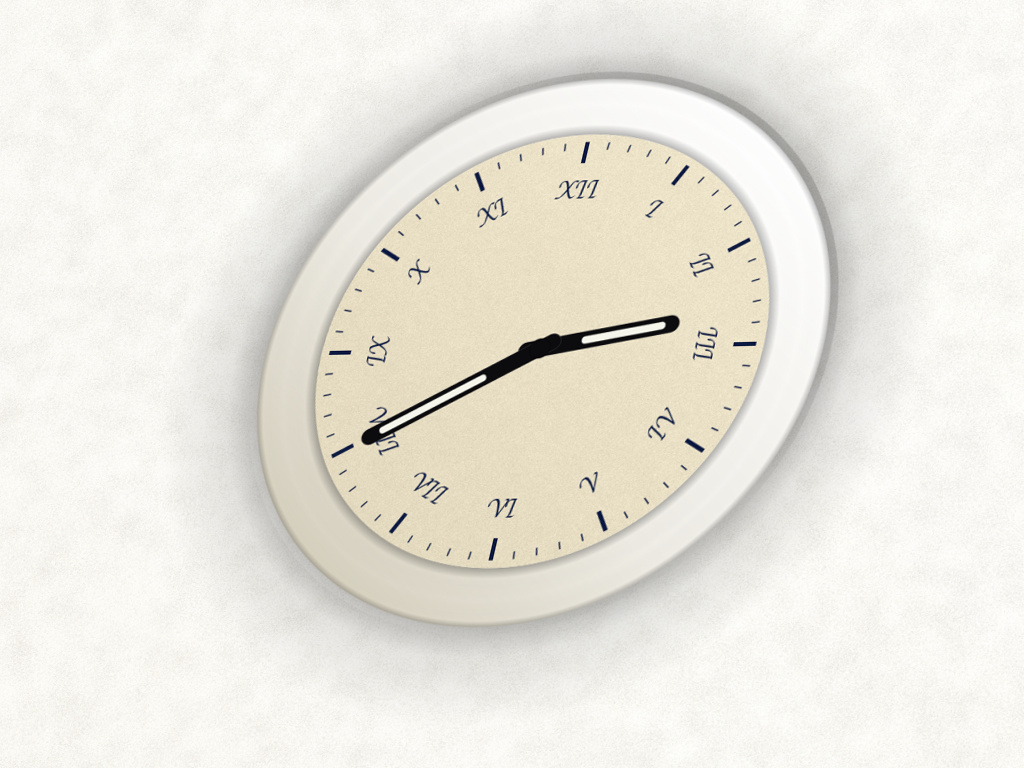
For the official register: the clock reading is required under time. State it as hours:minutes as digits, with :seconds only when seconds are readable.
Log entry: 2:40
